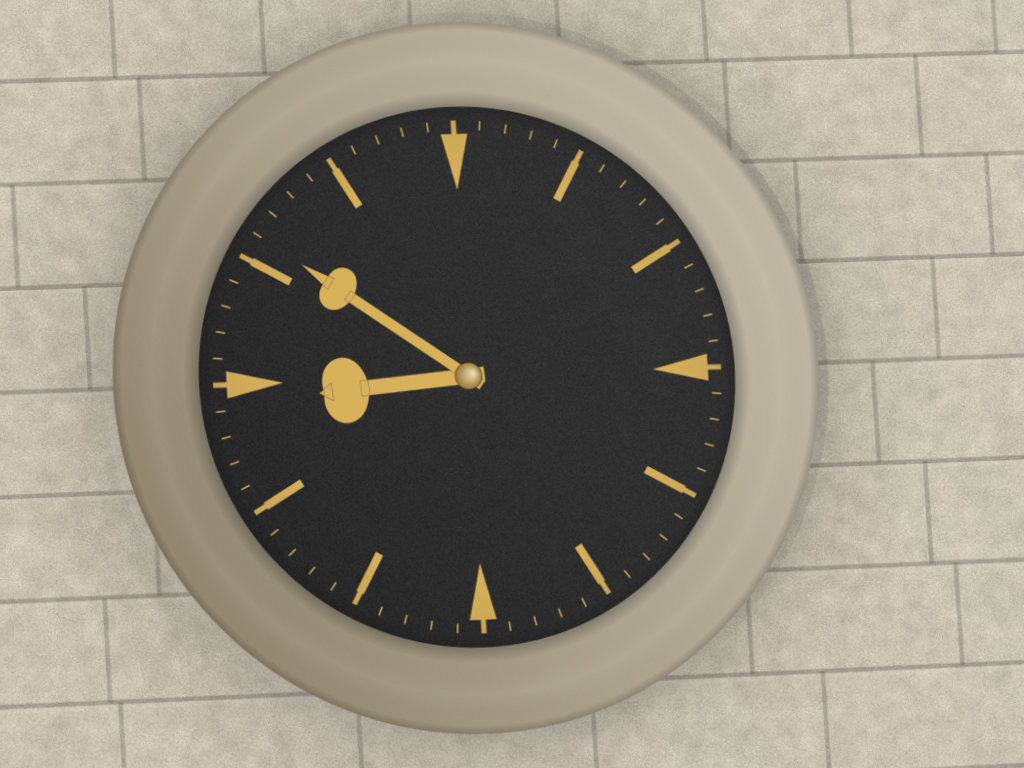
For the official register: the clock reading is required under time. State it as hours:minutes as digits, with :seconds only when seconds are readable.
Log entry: 8:51
